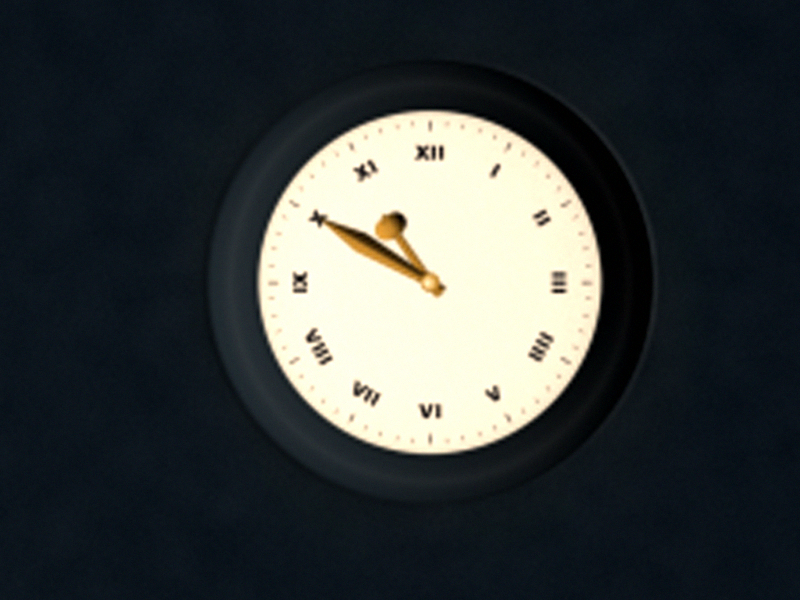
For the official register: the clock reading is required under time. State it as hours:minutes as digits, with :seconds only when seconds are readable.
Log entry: 10:50
